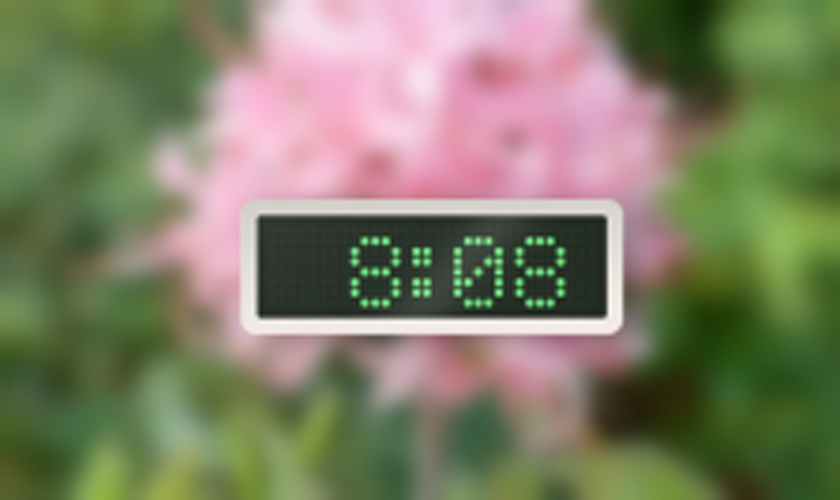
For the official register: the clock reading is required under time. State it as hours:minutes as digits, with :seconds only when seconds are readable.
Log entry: 8:08
